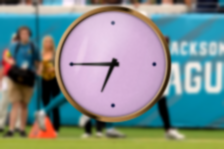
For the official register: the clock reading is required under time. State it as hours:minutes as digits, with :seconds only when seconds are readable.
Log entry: 6:45
